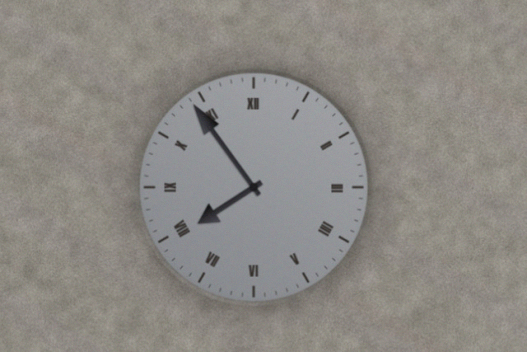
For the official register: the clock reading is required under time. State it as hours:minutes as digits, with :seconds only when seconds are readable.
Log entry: 7:54
